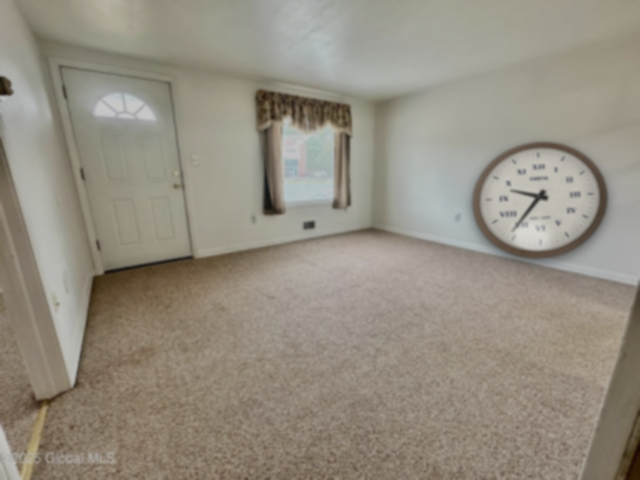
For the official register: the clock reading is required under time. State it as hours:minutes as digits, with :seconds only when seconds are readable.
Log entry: 9:36
